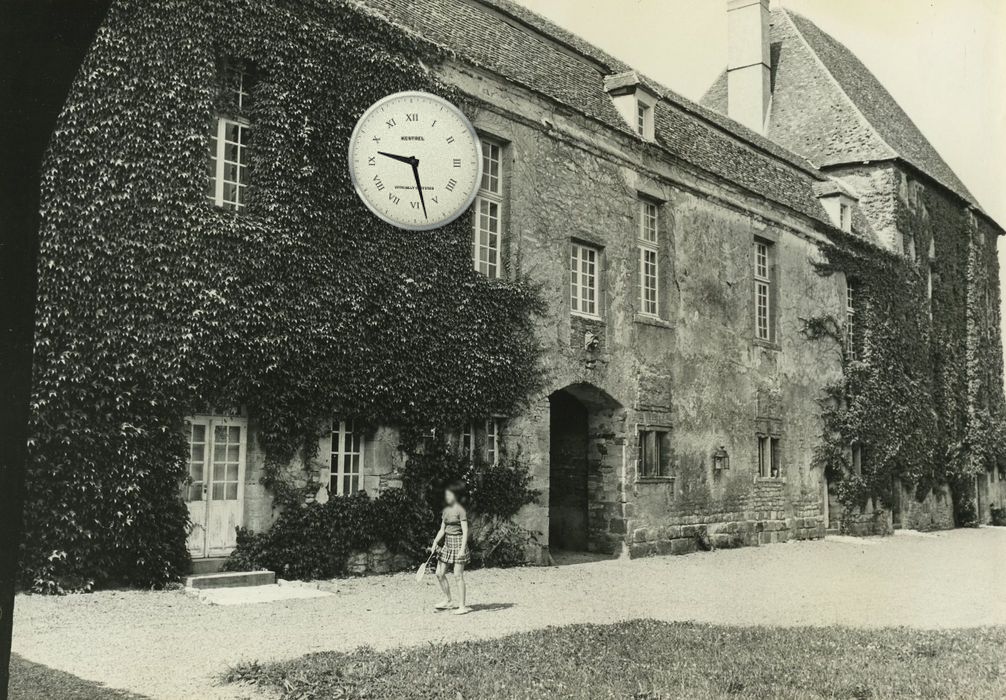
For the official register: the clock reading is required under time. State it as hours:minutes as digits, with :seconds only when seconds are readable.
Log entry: 9:28
